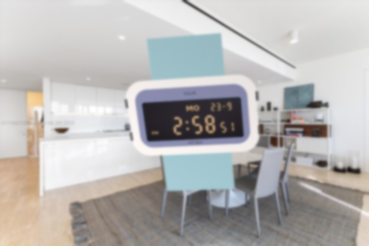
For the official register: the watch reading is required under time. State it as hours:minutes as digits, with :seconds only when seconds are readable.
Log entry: 2:58
